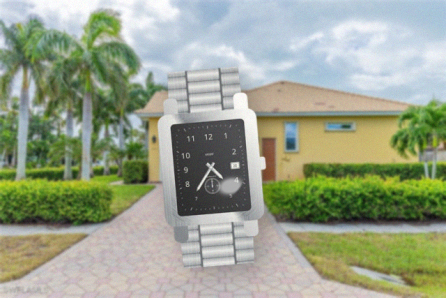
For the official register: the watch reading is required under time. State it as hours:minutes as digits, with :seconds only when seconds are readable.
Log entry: 4:36
